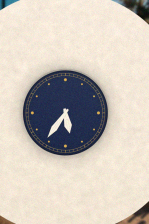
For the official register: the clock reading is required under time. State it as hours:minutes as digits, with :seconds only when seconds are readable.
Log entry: 5:36
